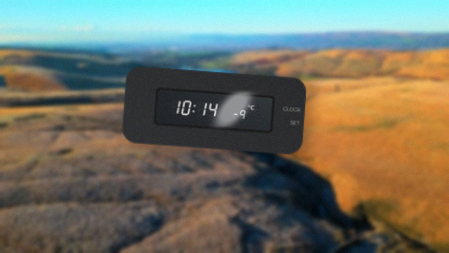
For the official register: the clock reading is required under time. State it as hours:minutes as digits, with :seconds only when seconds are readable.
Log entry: 10:14
